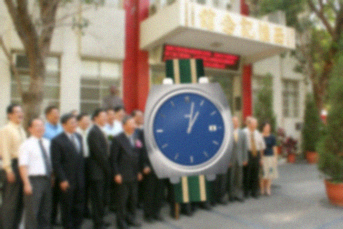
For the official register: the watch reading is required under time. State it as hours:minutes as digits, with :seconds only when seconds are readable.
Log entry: 1:02
